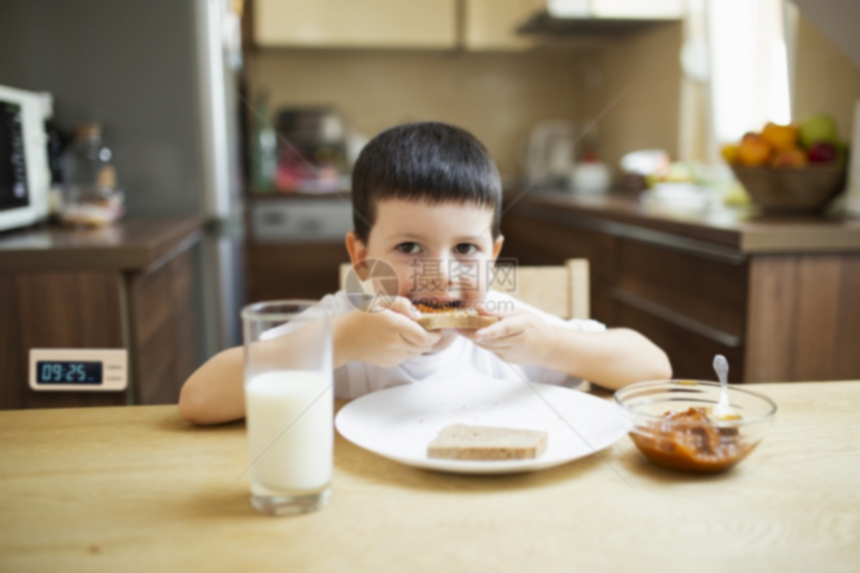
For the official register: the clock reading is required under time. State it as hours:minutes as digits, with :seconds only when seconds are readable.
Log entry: 9:25
